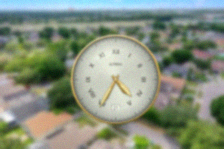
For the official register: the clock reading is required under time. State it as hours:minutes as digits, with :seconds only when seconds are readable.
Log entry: 4:35
